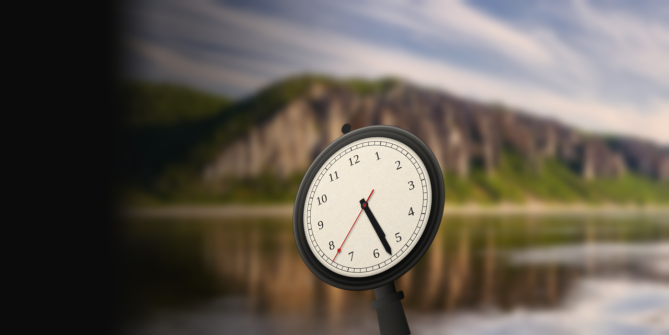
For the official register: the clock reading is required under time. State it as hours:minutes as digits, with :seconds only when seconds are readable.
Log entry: 5:27:38
